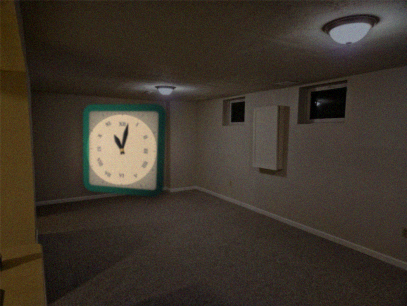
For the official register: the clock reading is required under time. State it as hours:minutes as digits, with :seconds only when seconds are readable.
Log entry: 11:02
